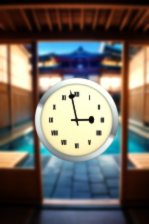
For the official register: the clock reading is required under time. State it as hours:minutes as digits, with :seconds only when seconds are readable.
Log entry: 2:58
